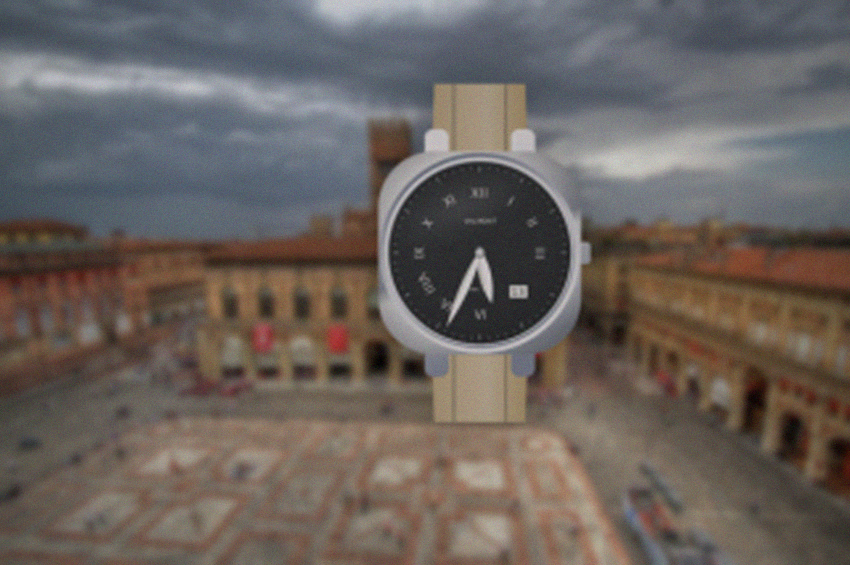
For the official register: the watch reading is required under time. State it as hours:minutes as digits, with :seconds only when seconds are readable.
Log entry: 5:34
